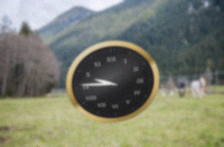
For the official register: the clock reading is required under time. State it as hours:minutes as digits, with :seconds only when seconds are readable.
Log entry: 9:46
